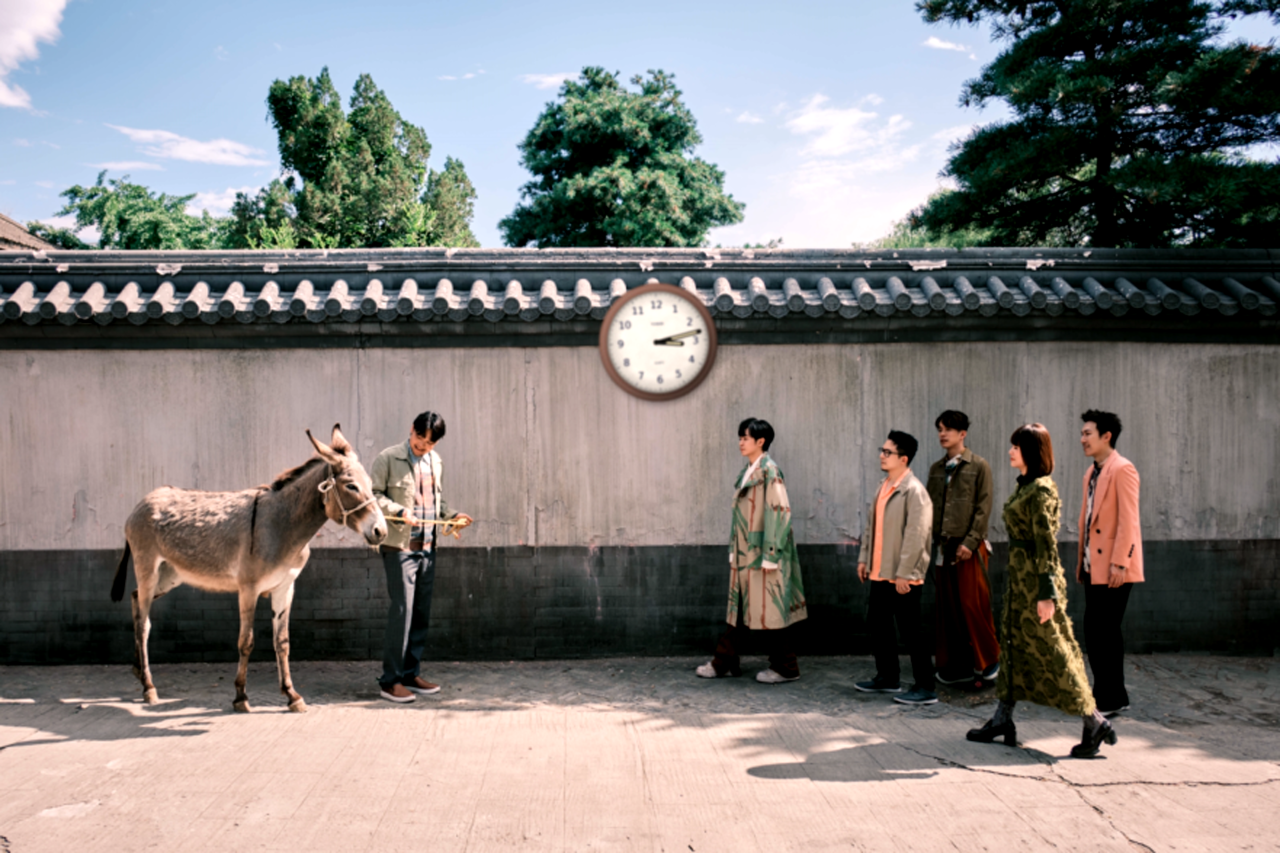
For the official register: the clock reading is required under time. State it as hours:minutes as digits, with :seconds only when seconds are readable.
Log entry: 3:13
